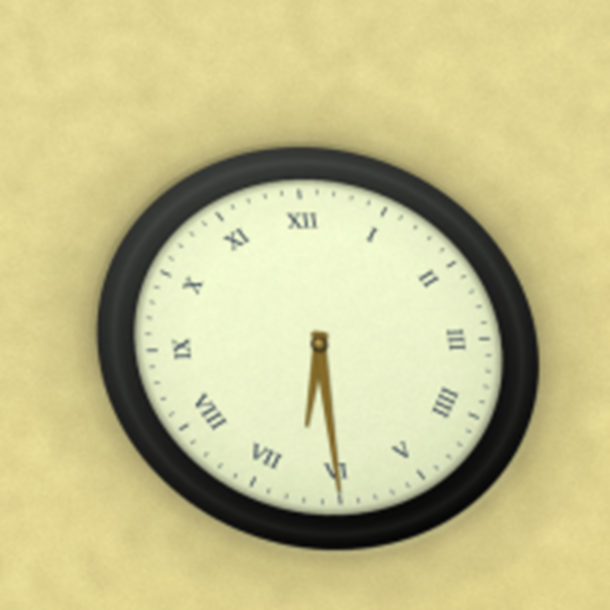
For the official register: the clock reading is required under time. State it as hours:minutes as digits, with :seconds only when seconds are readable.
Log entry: 6:30
